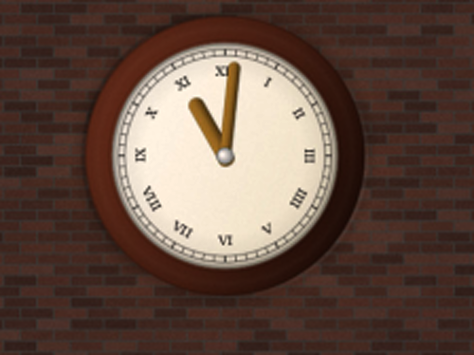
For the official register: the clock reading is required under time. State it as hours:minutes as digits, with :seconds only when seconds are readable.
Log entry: 11:01
